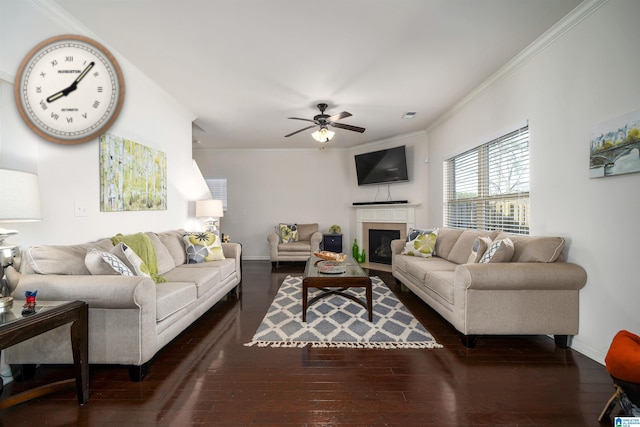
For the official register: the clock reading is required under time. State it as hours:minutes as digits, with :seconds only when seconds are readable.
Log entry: 8:07
